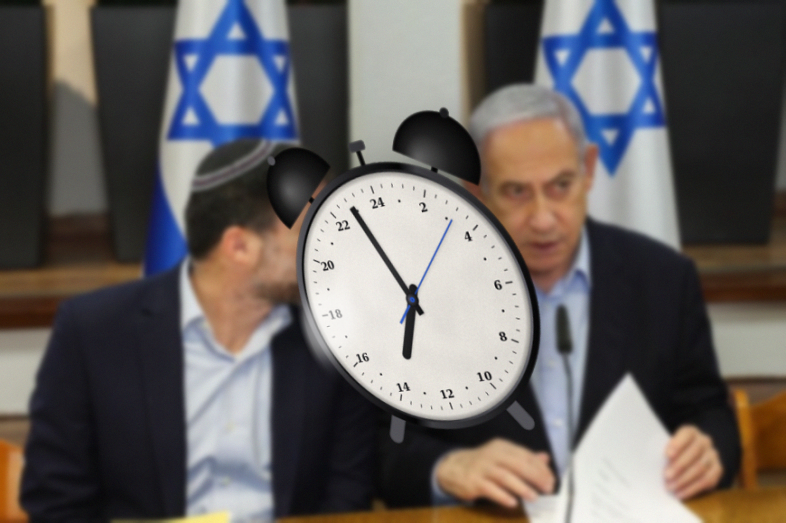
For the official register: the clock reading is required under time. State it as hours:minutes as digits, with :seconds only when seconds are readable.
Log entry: 13:57:08
